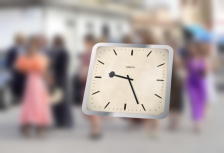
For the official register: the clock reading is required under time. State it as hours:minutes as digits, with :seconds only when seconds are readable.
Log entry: 9:26
